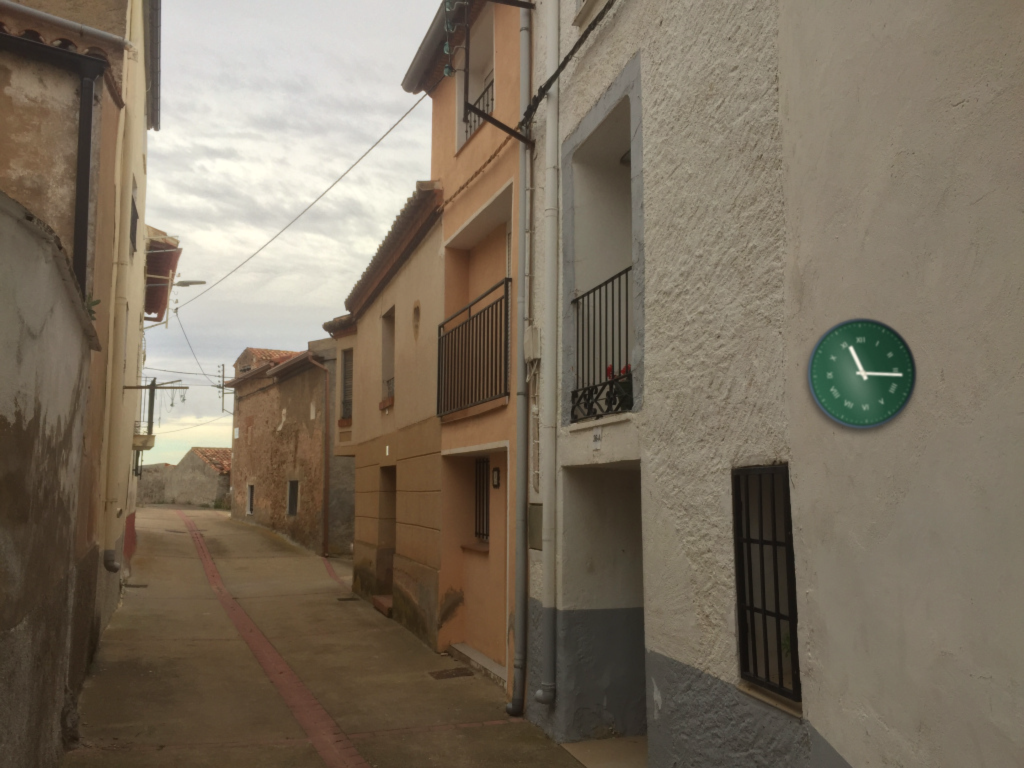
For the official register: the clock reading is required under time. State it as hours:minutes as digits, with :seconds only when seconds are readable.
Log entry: 11:16
